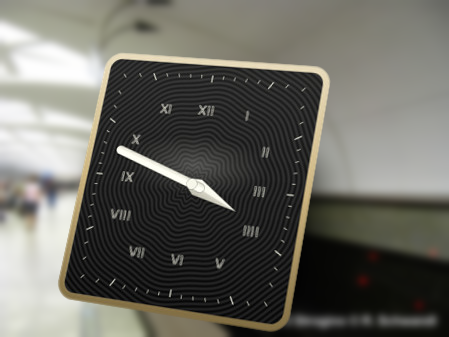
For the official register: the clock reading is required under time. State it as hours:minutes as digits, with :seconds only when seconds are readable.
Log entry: 3:48
